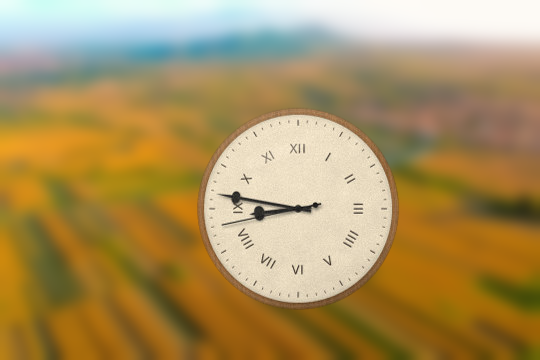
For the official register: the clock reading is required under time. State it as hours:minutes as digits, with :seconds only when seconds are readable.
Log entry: 8:46:43
